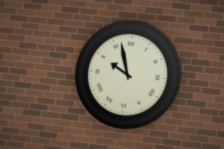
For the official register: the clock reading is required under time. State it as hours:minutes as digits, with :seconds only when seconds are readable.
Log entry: 9:57
